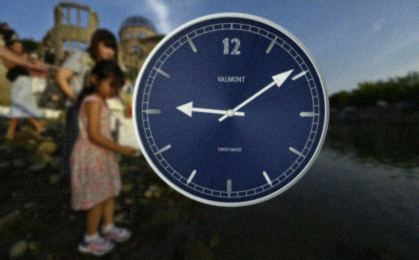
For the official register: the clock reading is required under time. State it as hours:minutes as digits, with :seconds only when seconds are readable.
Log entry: 9:09
